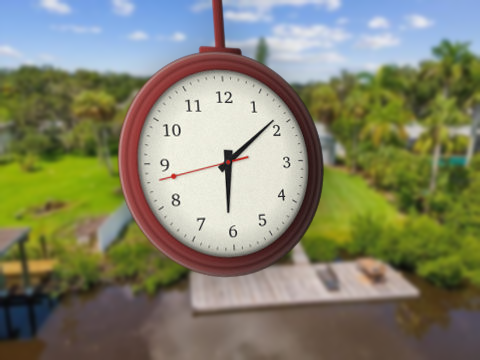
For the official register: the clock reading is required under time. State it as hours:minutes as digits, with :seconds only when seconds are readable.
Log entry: 6:08:43
